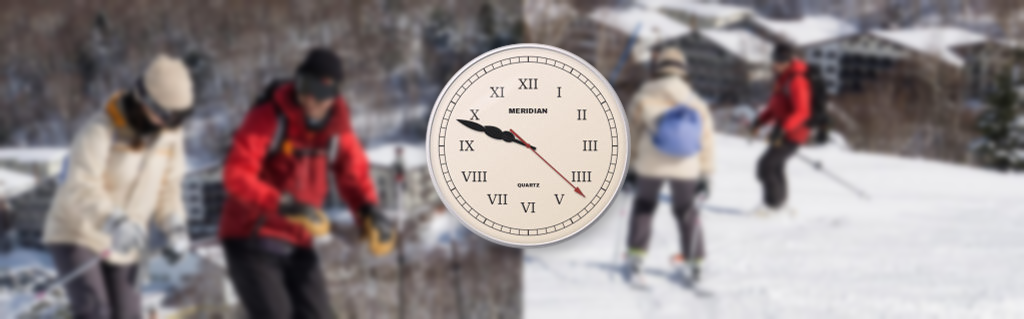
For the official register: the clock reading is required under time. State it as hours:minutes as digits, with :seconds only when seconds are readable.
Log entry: 9:48:22
